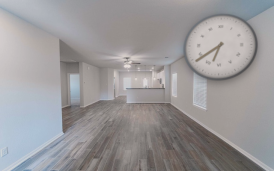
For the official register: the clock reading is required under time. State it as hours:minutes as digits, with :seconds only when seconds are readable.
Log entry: 6:39
